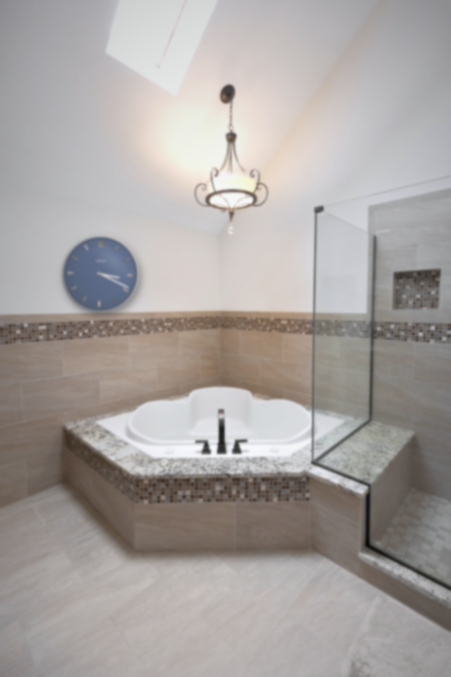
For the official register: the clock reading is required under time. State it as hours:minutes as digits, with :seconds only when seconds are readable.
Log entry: 3:19
